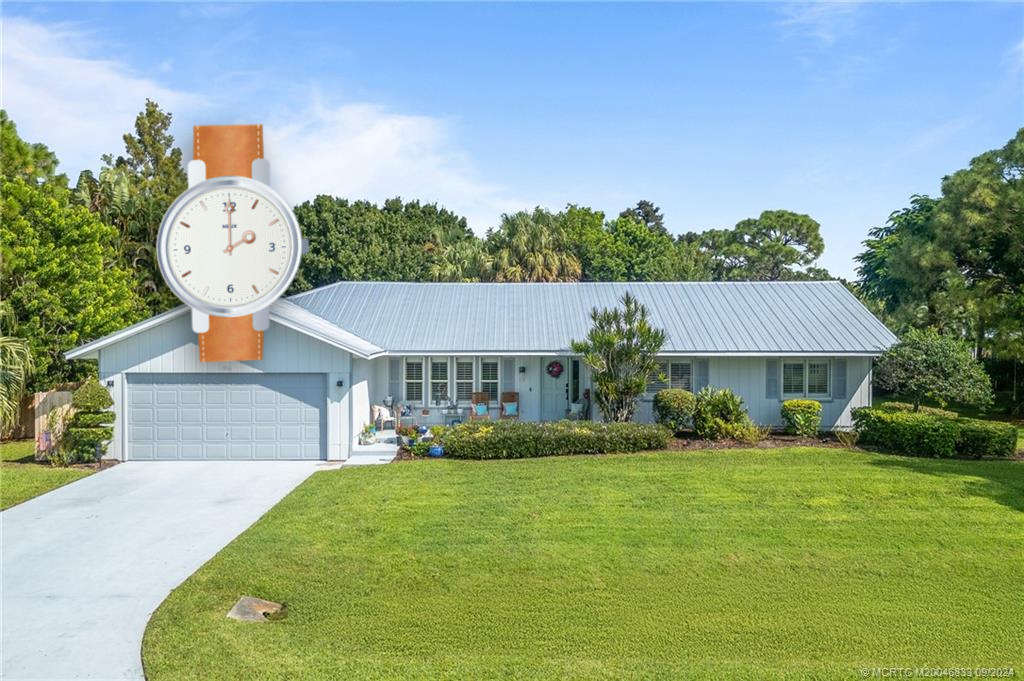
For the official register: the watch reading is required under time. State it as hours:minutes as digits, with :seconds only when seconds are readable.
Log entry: 2:00
